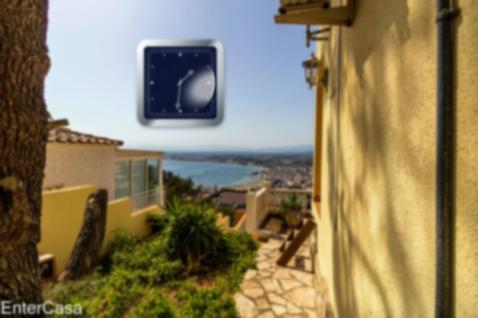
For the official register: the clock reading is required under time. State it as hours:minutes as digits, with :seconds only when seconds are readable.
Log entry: 1:31
